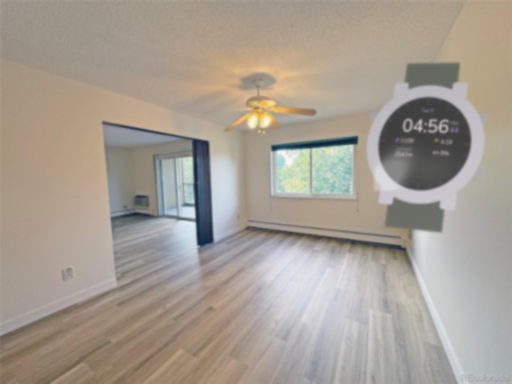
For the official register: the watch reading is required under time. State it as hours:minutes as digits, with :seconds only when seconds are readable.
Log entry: 4:56
